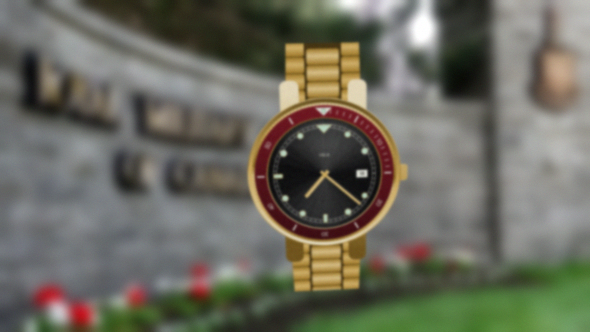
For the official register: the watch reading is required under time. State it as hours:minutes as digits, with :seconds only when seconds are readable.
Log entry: 7:22
